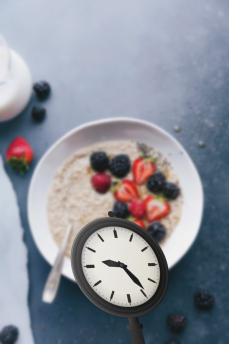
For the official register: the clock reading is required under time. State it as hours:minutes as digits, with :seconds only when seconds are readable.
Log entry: 9:24
